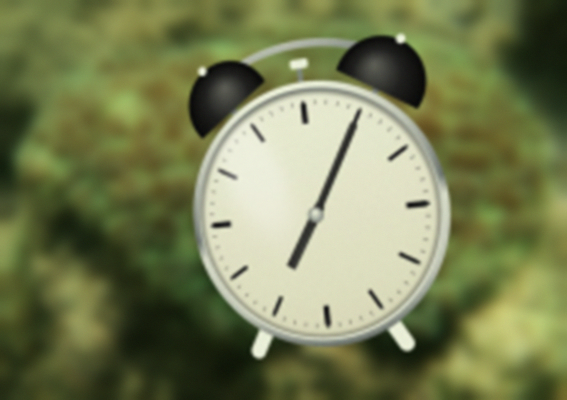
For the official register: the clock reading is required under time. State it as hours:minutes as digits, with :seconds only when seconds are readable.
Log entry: 7:05
